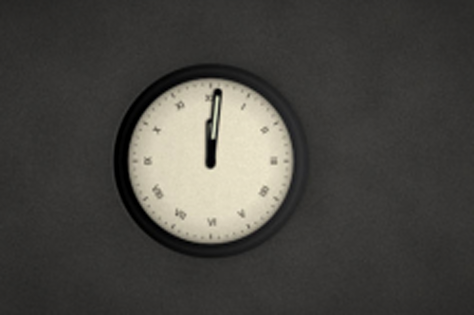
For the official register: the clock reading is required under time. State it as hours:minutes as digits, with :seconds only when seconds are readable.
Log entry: 12:01
